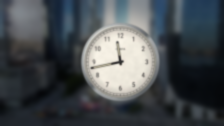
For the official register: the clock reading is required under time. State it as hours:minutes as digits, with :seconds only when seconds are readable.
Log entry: 11:43
